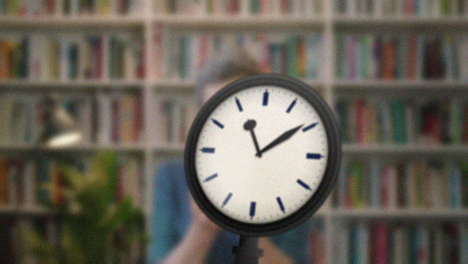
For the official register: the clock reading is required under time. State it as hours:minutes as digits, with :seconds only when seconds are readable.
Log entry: 11:09
